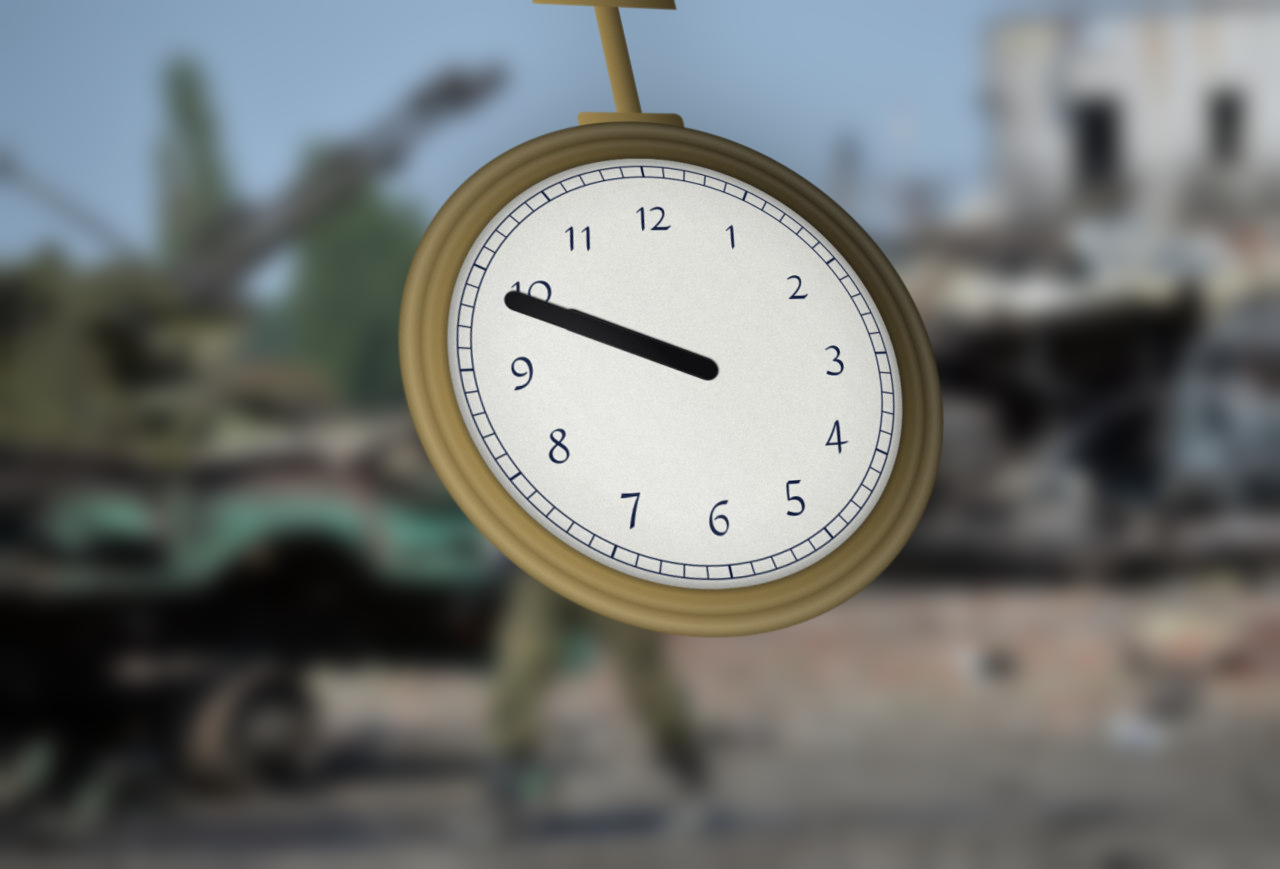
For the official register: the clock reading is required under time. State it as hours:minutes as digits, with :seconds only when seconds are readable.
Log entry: 9:49
